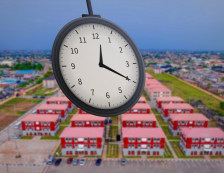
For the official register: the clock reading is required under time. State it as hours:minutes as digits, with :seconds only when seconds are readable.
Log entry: 12:20
